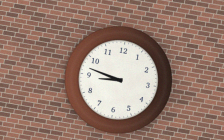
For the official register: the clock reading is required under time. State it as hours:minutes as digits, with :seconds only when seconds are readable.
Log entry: 8:47
